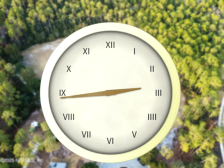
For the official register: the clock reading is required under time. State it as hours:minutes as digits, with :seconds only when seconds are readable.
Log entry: 2:44
